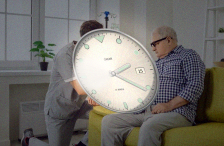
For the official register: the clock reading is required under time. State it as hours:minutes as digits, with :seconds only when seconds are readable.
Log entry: 2:21
